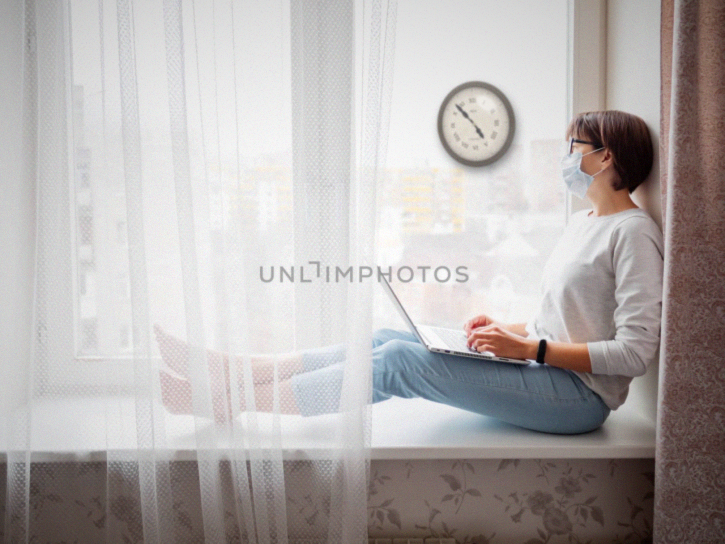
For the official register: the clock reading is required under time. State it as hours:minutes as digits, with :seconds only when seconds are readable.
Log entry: 4:53
